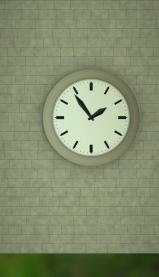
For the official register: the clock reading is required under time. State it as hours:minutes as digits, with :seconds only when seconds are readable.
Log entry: 1:54
